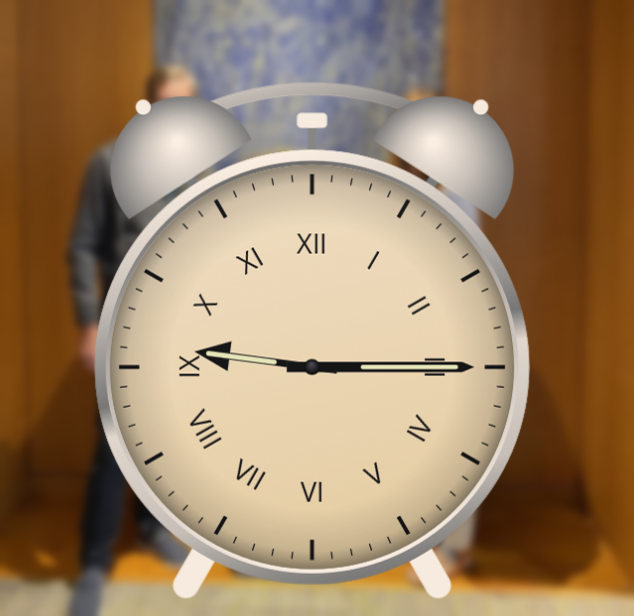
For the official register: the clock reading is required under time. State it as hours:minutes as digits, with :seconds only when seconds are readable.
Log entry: 9:15
